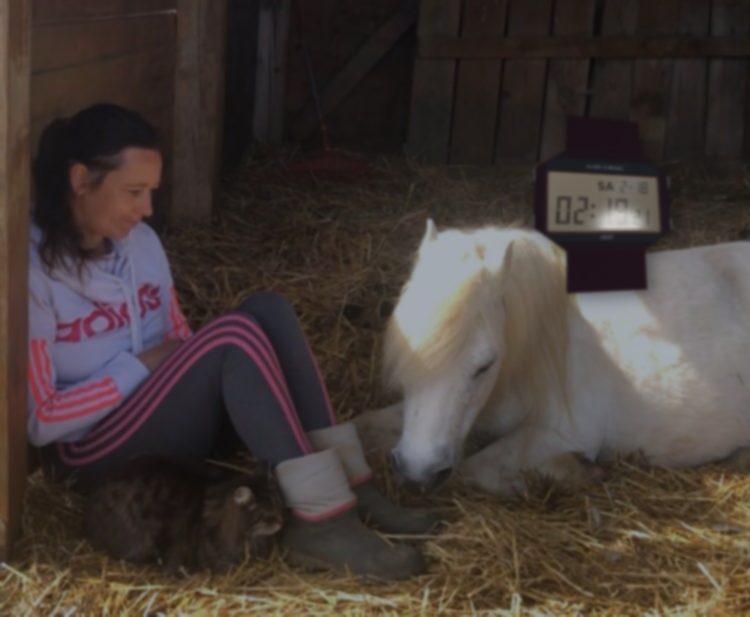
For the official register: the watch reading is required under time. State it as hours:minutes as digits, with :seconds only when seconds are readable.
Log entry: 2:19:21
